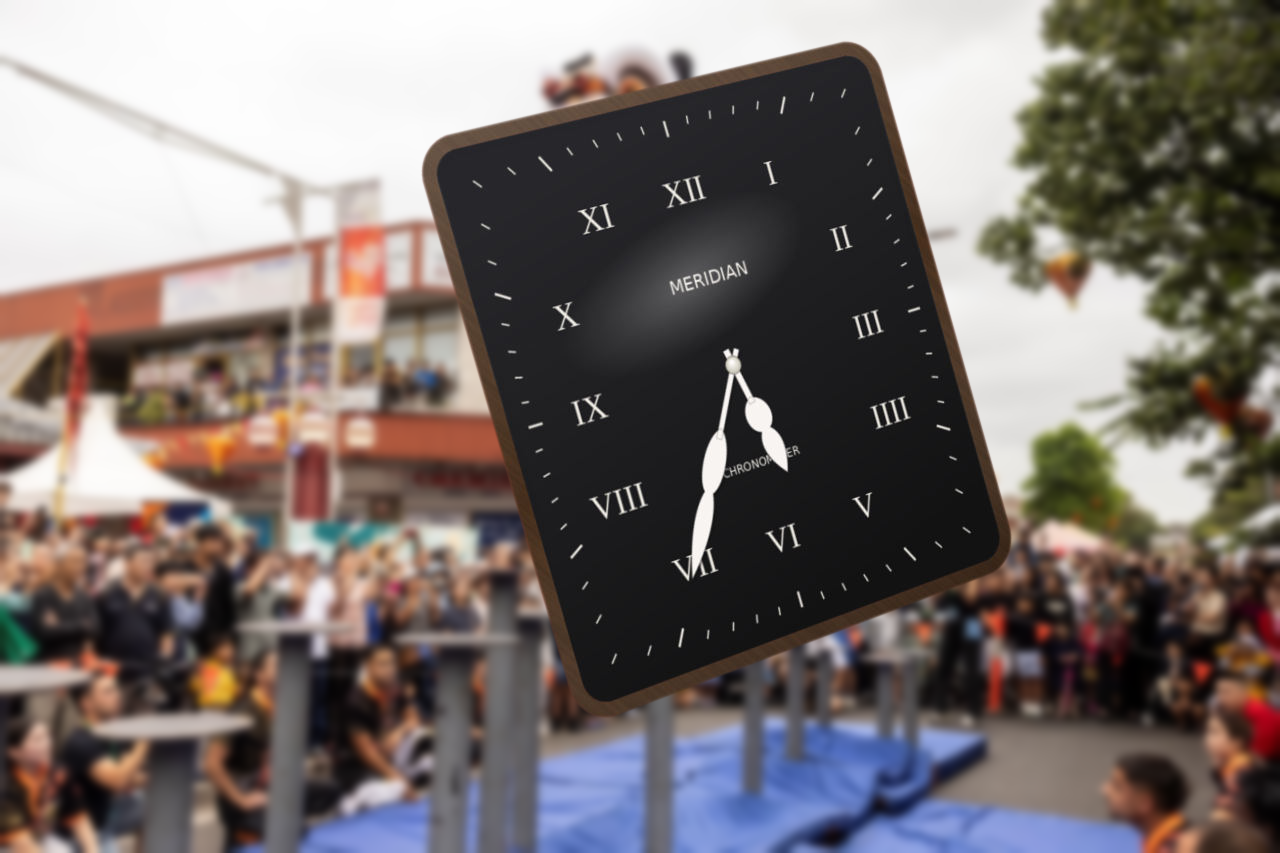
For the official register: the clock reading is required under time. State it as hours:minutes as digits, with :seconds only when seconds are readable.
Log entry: 5:35
